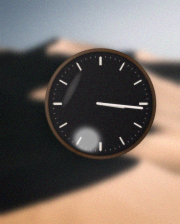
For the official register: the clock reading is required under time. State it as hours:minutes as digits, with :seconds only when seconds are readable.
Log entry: 3:16
